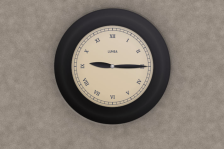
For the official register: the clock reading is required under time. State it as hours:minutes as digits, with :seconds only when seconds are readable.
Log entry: 9:15
